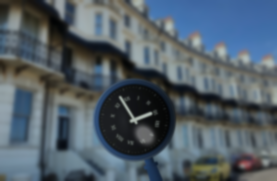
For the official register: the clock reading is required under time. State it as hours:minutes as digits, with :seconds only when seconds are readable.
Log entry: 2:58
